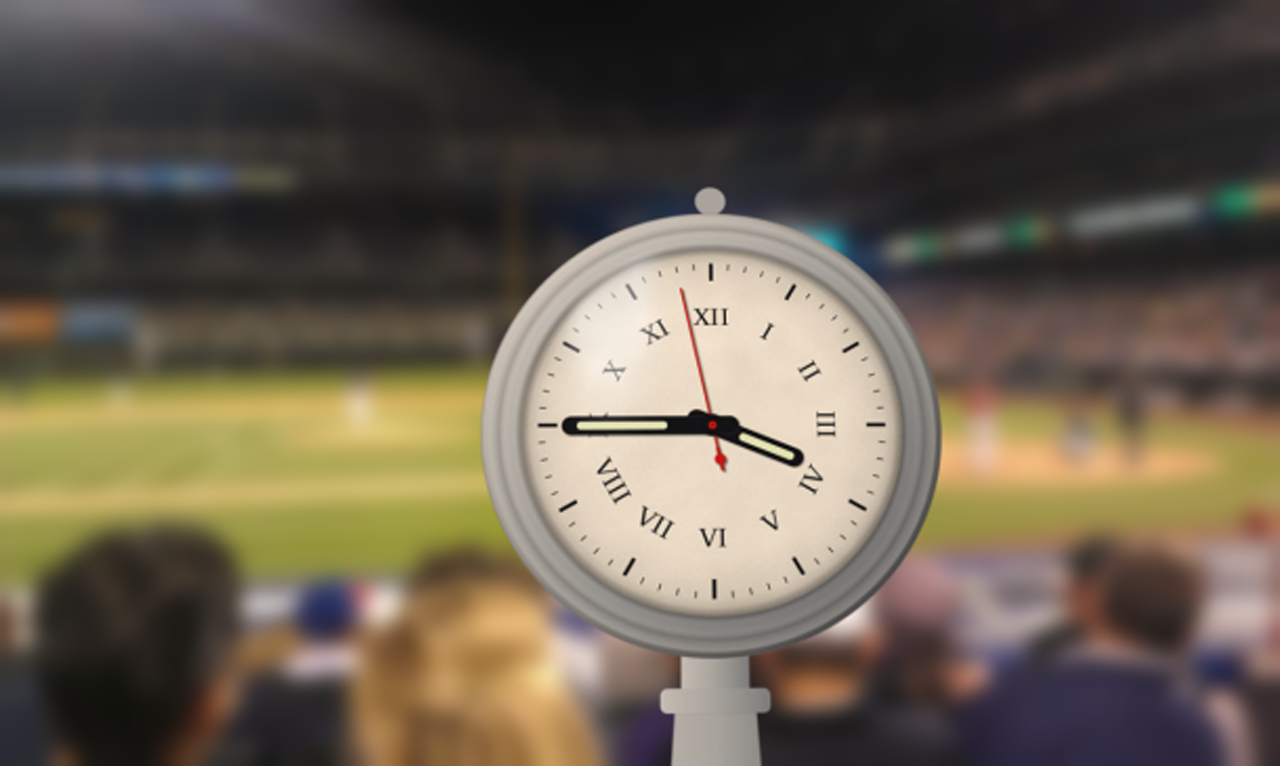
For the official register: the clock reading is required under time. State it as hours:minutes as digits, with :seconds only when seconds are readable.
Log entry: 3:44:58
